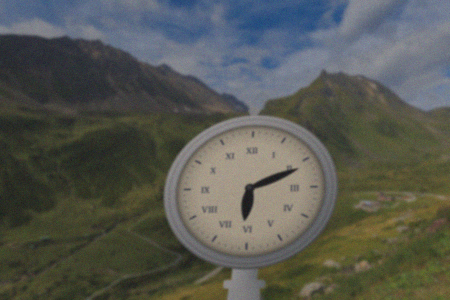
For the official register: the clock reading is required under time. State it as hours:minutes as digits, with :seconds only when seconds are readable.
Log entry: 6:11
